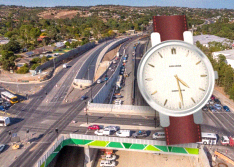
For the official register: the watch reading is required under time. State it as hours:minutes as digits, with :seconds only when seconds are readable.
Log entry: 4:29
